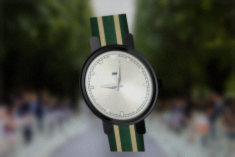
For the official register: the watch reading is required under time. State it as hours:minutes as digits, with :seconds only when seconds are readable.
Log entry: 9:02
